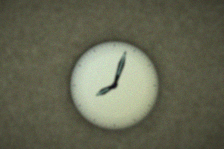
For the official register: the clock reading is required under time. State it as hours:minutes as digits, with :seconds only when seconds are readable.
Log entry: 8:03
